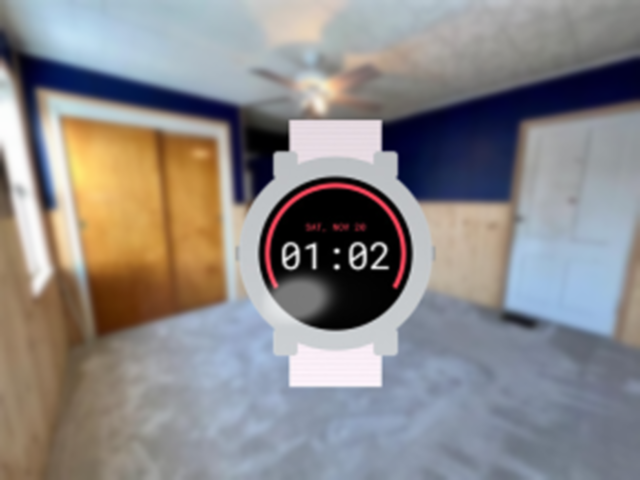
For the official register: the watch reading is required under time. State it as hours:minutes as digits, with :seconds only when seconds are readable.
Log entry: 1:02
